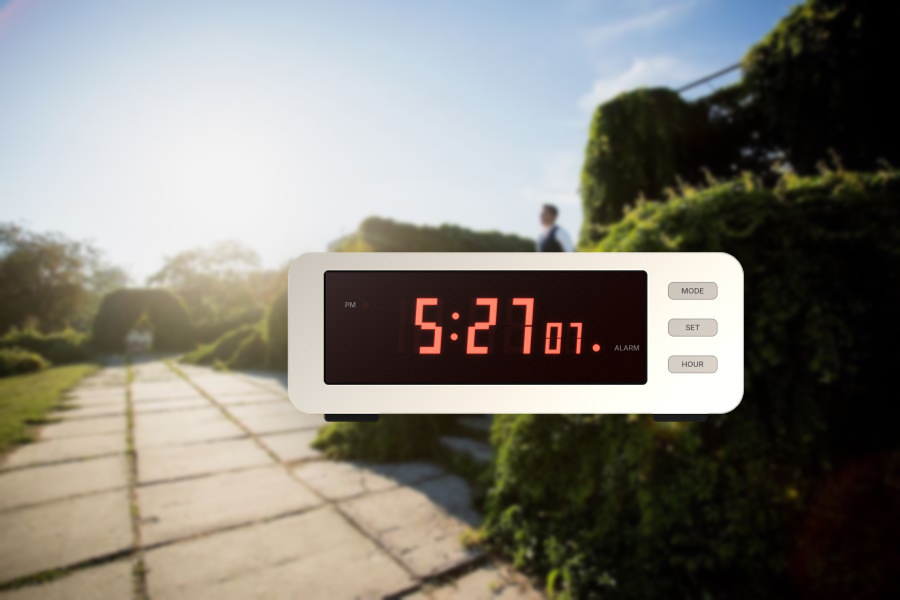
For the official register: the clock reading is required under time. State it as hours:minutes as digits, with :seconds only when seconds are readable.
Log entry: 5:27:07
